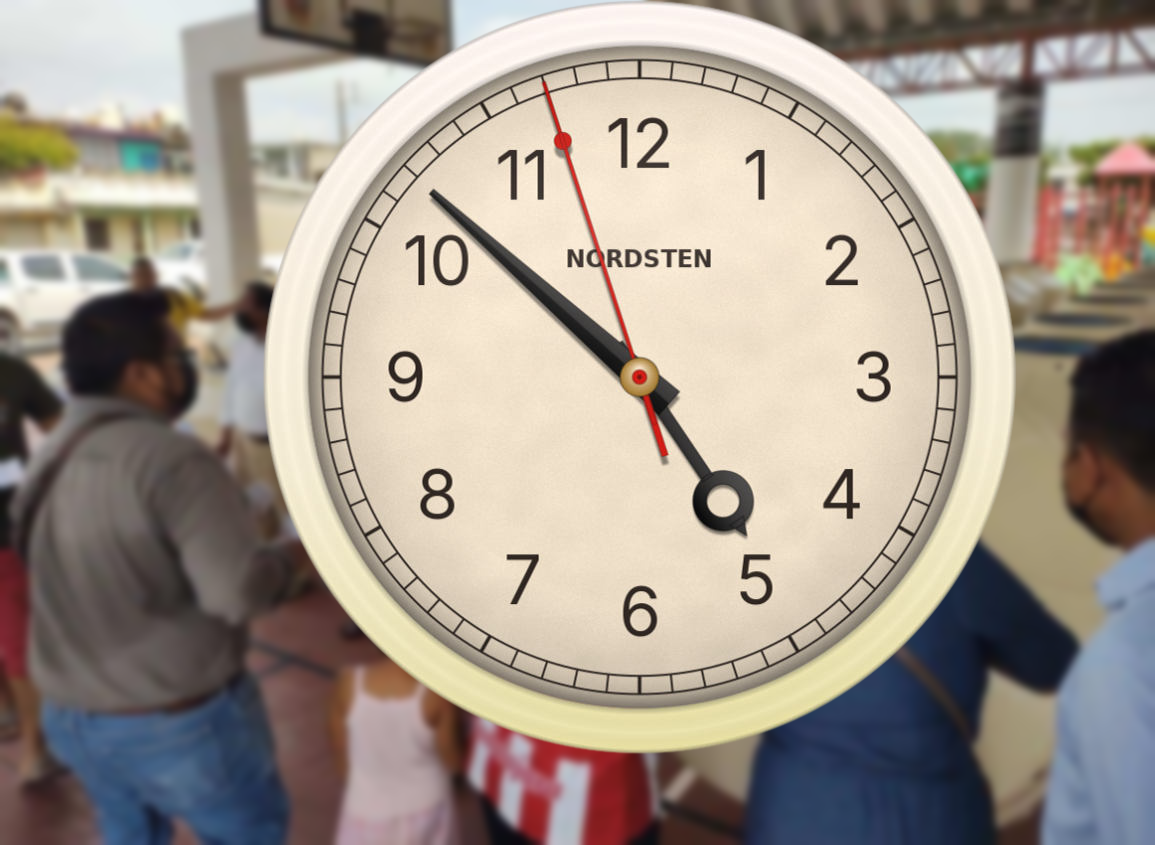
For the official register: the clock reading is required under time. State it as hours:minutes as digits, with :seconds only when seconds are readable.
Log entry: 4:51:57
